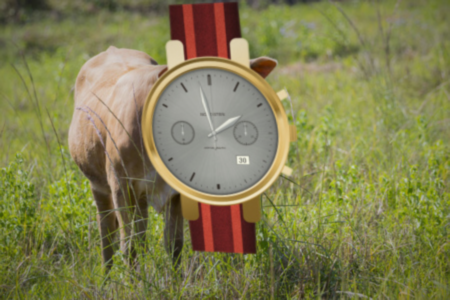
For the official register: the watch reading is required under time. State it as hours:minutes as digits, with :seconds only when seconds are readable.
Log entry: 1:58
